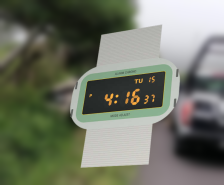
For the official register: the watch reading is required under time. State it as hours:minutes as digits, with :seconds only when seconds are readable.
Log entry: 4:16:37
